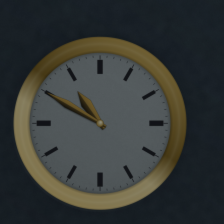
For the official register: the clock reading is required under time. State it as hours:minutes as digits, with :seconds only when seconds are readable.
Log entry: 10:50
